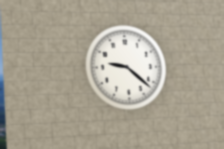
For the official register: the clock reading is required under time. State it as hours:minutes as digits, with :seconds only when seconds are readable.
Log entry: 9:22
